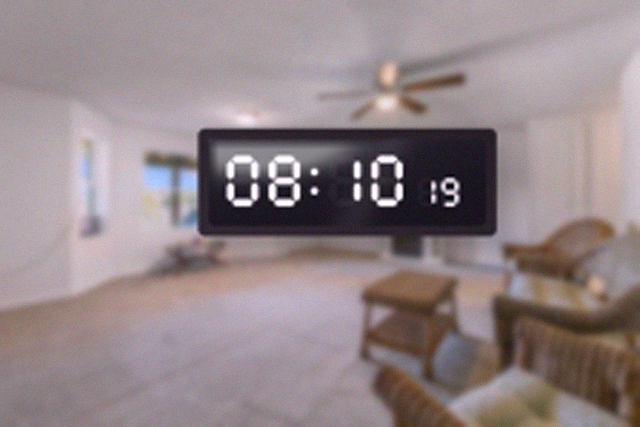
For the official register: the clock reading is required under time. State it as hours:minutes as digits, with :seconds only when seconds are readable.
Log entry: 8:10:19
